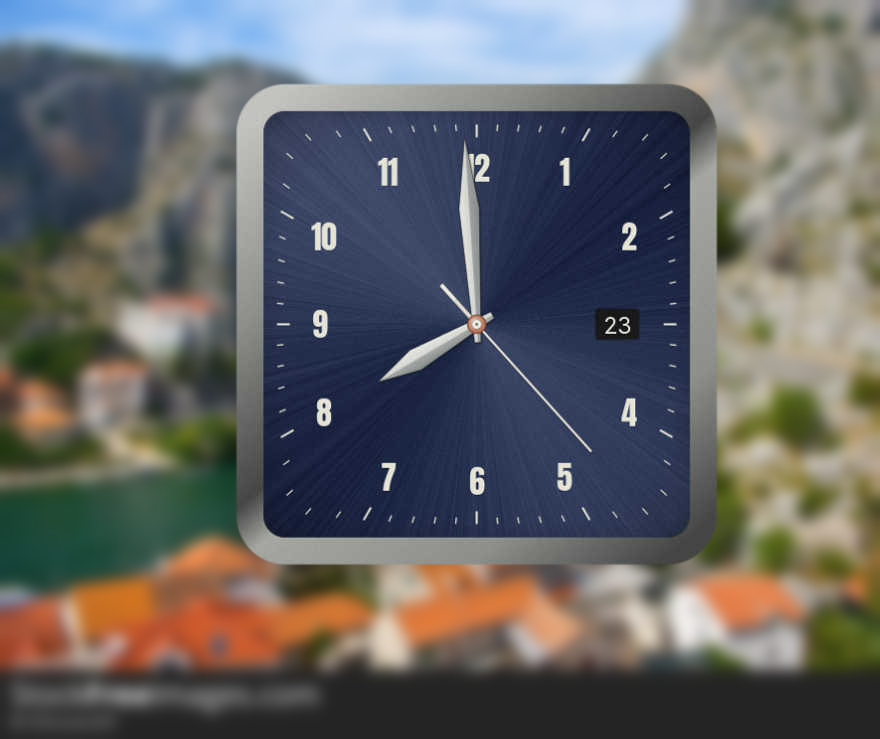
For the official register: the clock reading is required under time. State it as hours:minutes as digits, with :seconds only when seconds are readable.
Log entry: 7:59:23
